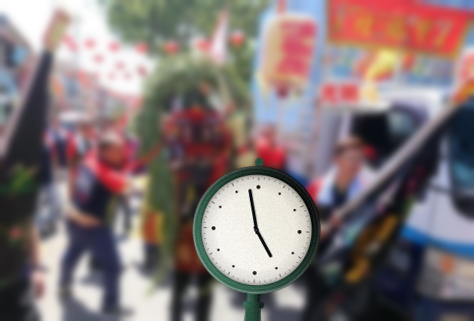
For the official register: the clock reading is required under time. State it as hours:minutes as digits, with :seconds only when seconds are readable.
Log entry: 4:58
